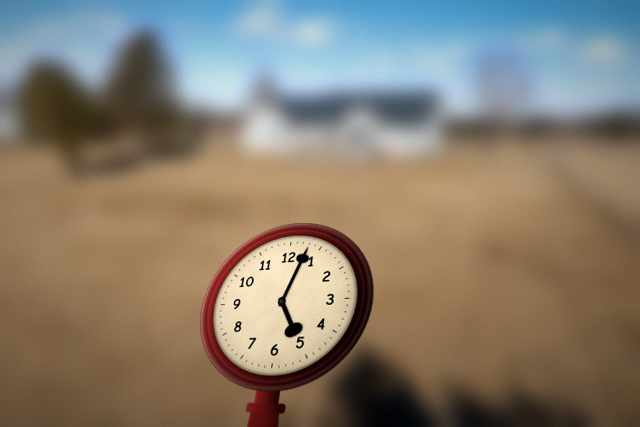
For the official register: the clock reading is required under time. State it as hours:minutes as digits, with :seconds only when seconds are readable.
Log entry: 5:03
